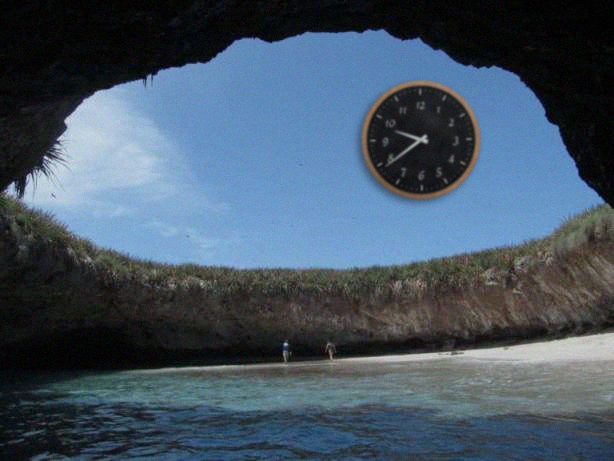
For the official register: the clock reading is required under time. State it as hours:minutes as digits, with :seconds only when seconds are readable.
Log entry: 9:39
